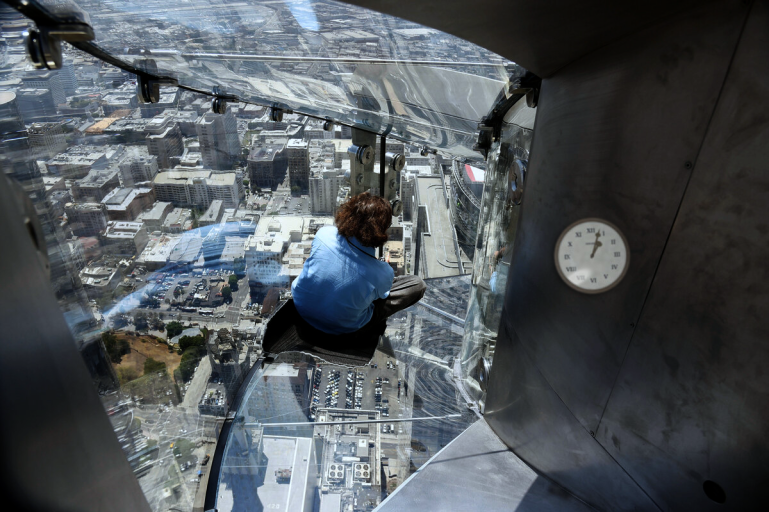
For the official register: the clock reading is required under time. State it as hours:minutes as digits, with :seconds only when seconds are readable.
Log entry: 1:03
